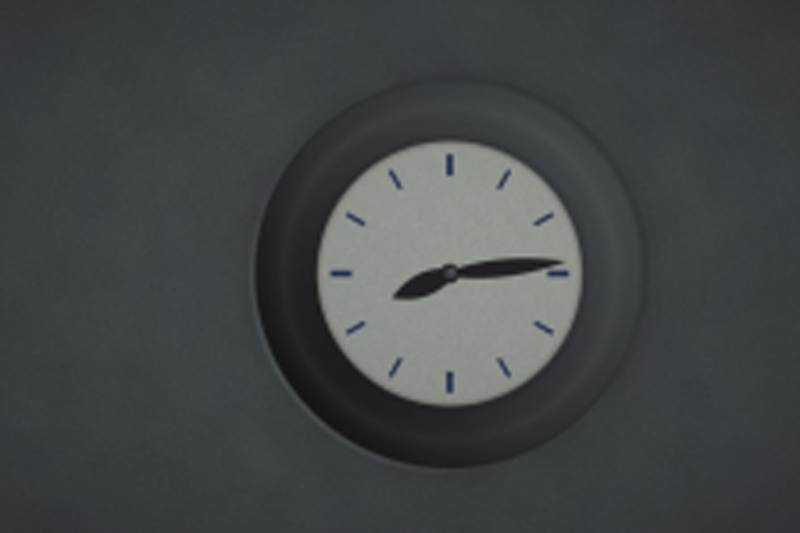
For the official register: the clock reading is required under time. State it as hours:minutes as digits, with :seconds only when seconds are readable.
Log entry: 8:14
